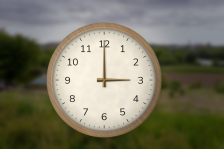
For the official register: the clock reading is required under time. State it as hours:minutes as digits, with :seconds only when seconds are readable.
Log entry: 3:00
